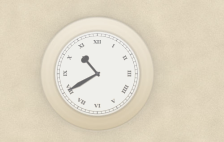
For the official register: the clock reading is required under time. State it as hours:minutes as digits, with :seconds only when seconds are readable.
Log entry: 10:40
